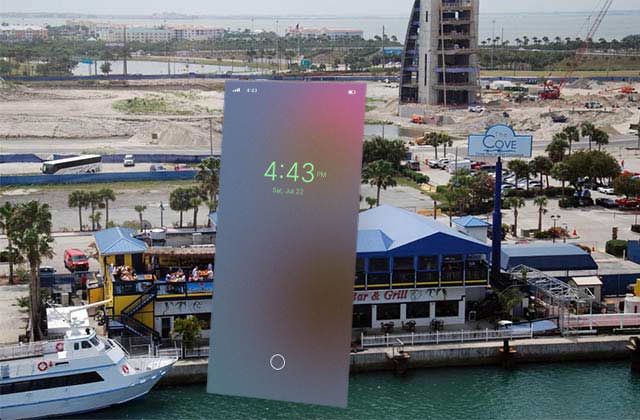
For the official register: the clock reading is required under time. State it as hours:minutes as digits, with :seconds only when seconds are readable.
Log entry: 4:43
